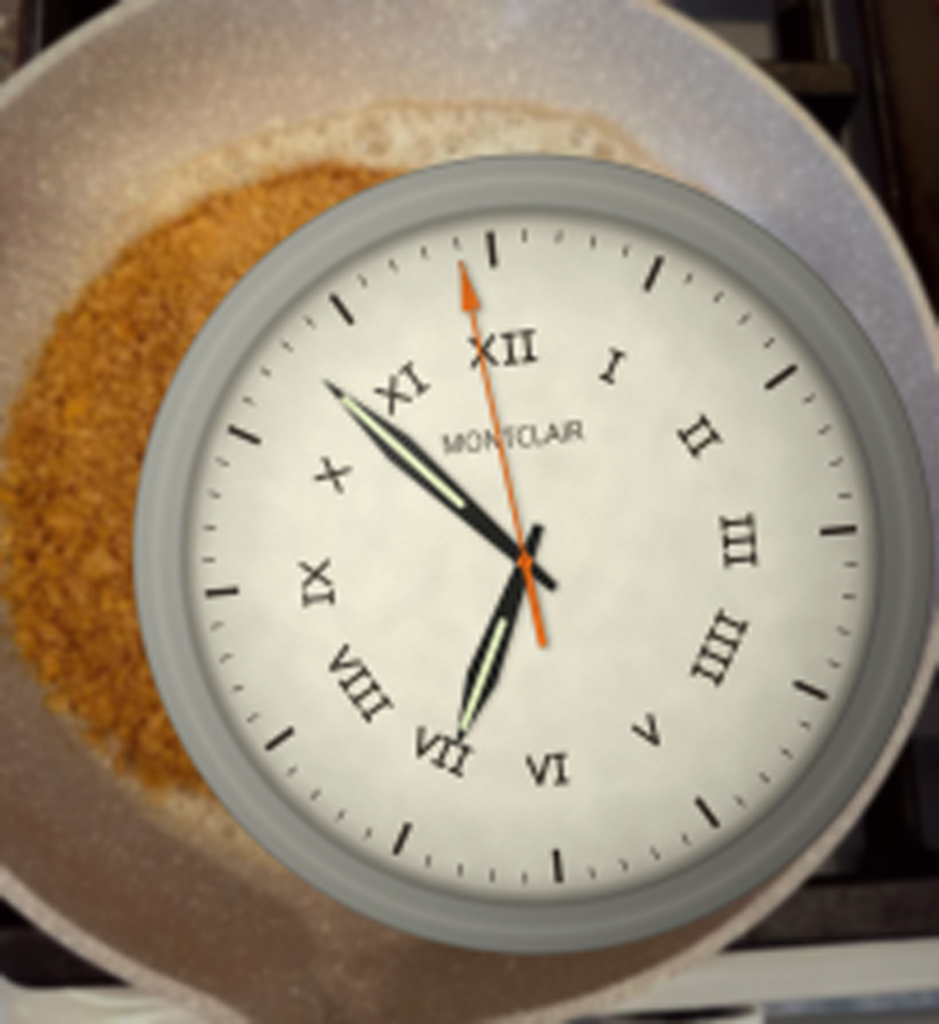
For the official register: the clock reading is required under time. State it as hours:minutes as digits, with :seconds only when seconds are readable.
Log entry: 6:52:59
